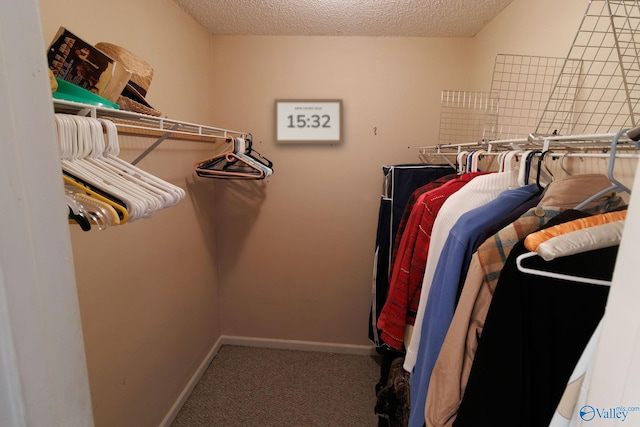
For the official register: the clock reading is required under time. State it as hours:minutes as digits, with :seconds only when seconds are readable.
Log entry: 15:32
